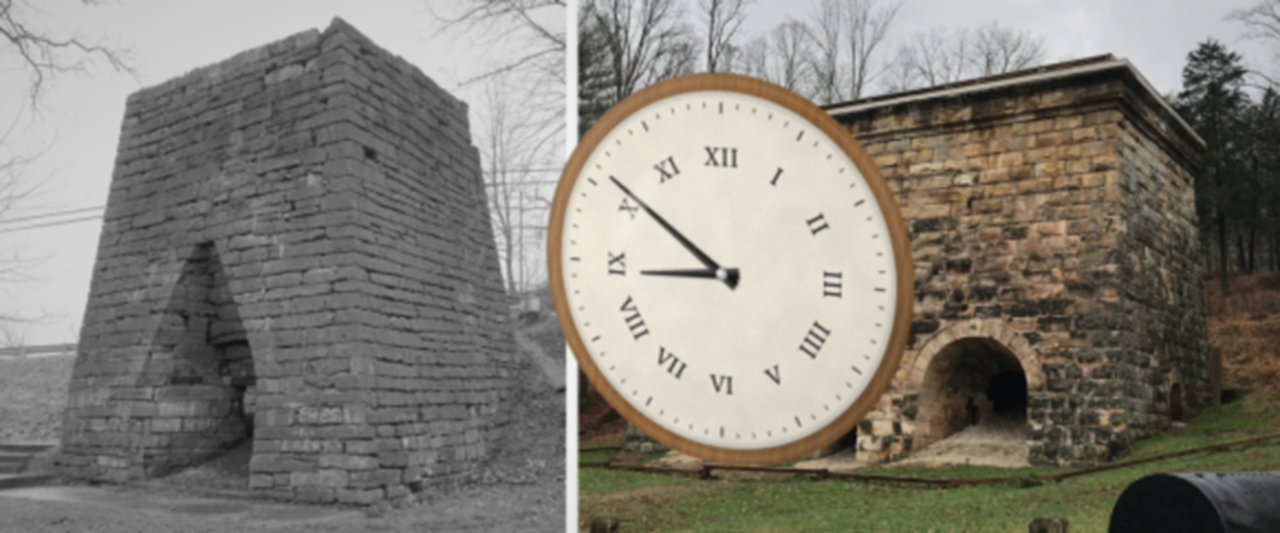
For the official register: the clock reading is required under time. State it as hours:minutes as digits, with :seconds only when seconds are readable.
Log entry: 8:51
